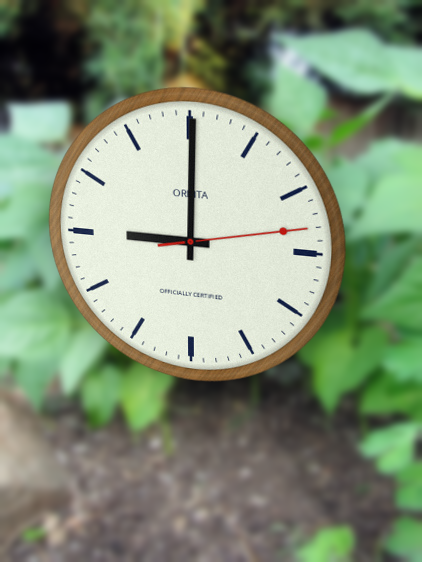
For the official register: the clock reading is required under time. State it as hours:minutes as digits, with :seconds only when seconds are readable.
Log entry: 9:00:13
